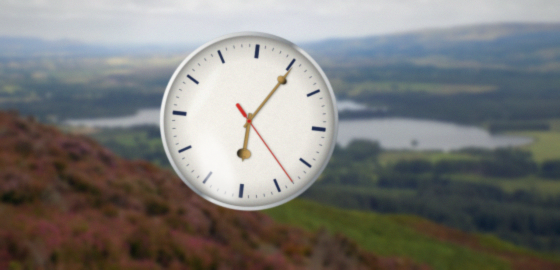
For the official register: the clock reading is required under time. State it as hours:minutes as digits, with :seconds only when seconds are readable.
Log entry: 6:05:23
